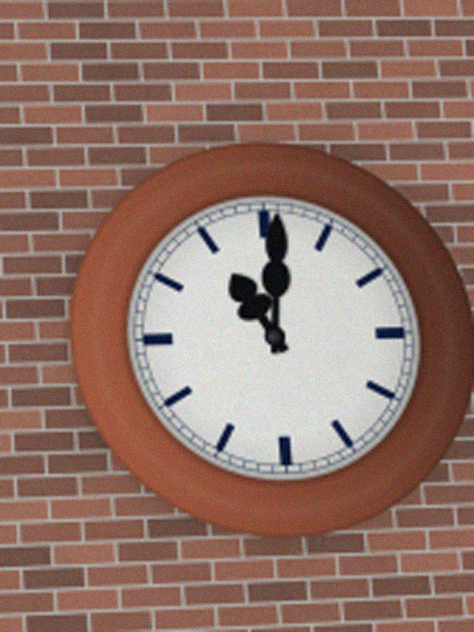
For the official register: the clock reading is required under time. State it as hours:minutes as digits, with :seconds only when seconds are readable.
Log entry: 11:01
